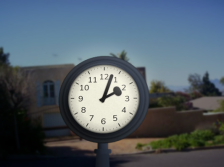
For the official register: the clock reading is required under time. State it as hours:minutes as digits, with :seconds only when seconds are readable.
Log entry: 2:03
